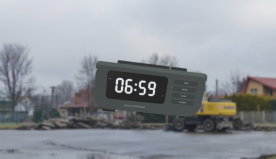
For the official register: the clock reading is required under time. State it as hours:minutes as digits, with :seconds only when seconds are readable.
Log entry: 6:59
